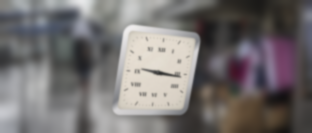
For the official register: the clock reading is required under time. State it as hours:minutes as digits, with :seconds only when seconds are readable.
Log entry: 9:16
